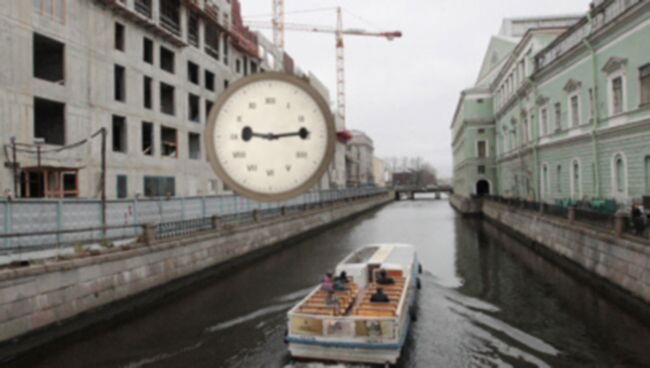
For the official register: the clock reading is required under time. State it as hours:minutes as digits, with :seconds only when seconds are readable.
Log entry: 9:14
